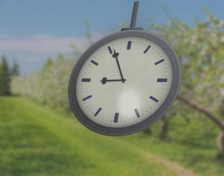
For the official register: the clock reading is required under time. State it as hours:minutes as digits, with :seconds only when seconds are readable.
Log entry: 8:56
